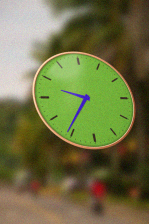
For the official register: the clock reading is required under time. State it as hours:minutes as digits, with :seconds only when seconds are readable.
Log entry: 9:36
